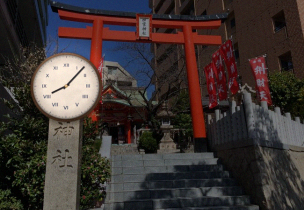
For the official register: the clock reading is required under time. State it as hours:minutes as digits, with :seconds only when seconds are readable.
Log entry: 8:07
